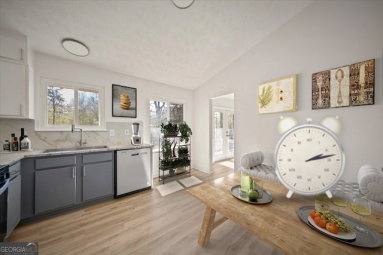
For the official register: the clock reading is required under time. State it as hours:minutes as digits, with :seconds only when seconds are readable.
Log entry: 2:13
